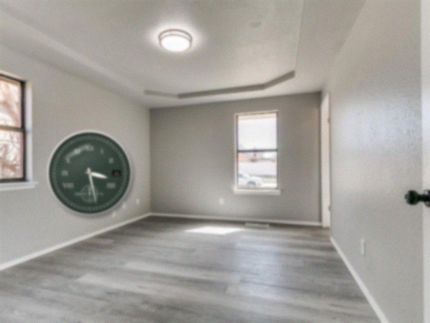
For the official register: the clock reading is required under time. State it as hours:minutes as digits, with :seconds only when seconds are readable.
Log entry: 3:28
